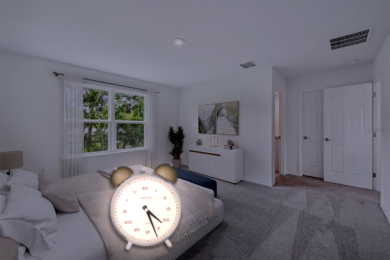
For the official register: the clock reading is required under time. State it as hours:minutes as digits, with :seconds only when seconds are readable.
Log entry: 4:27
